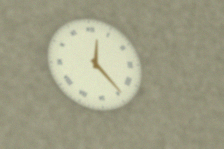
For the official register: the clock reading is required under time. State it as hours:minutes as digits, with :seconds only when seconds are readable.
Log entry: 12:24
